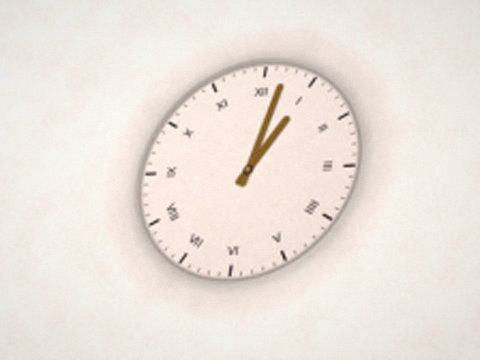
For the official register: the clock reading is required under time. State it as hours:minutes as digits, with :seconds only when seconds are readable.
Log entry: 1:02
